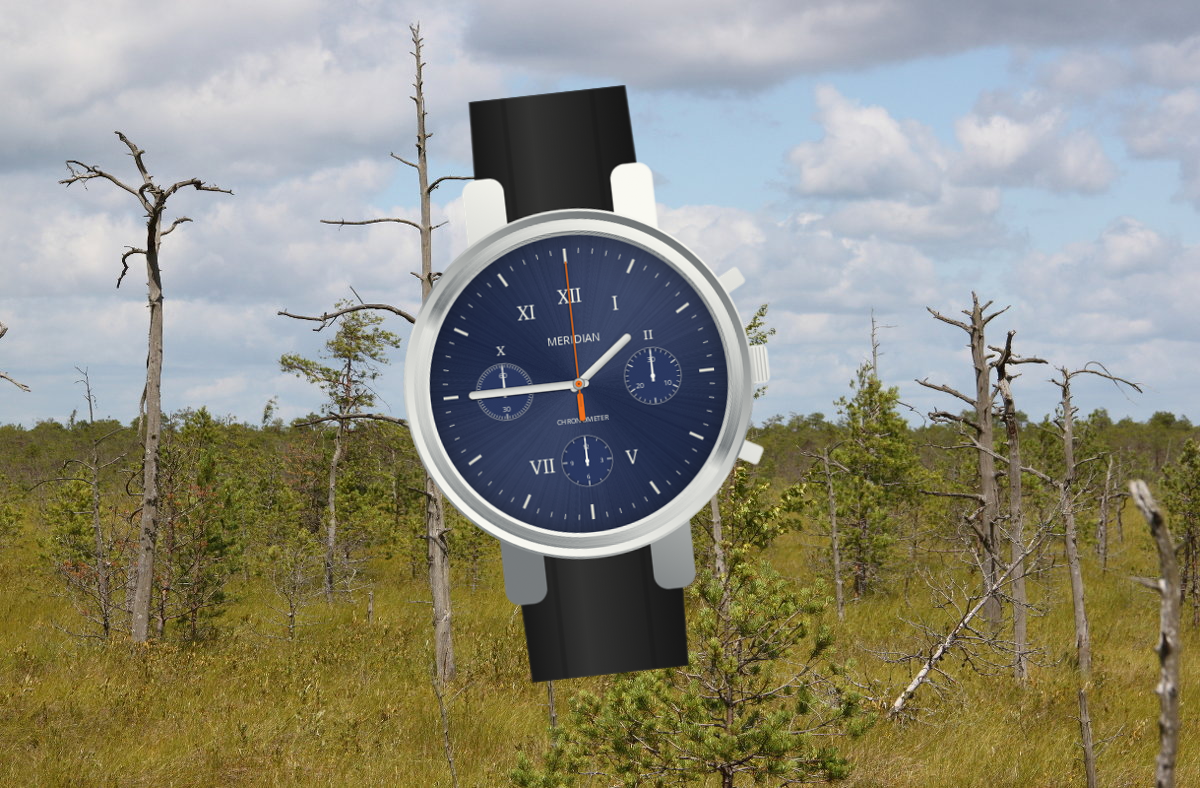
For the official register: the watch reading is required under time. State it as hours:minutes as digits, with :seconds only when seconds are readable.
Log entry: 1:45
